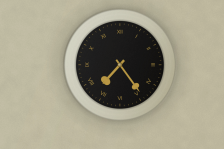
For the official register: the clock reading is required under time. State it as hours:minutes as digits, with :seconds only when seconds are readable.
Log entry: 7:24
